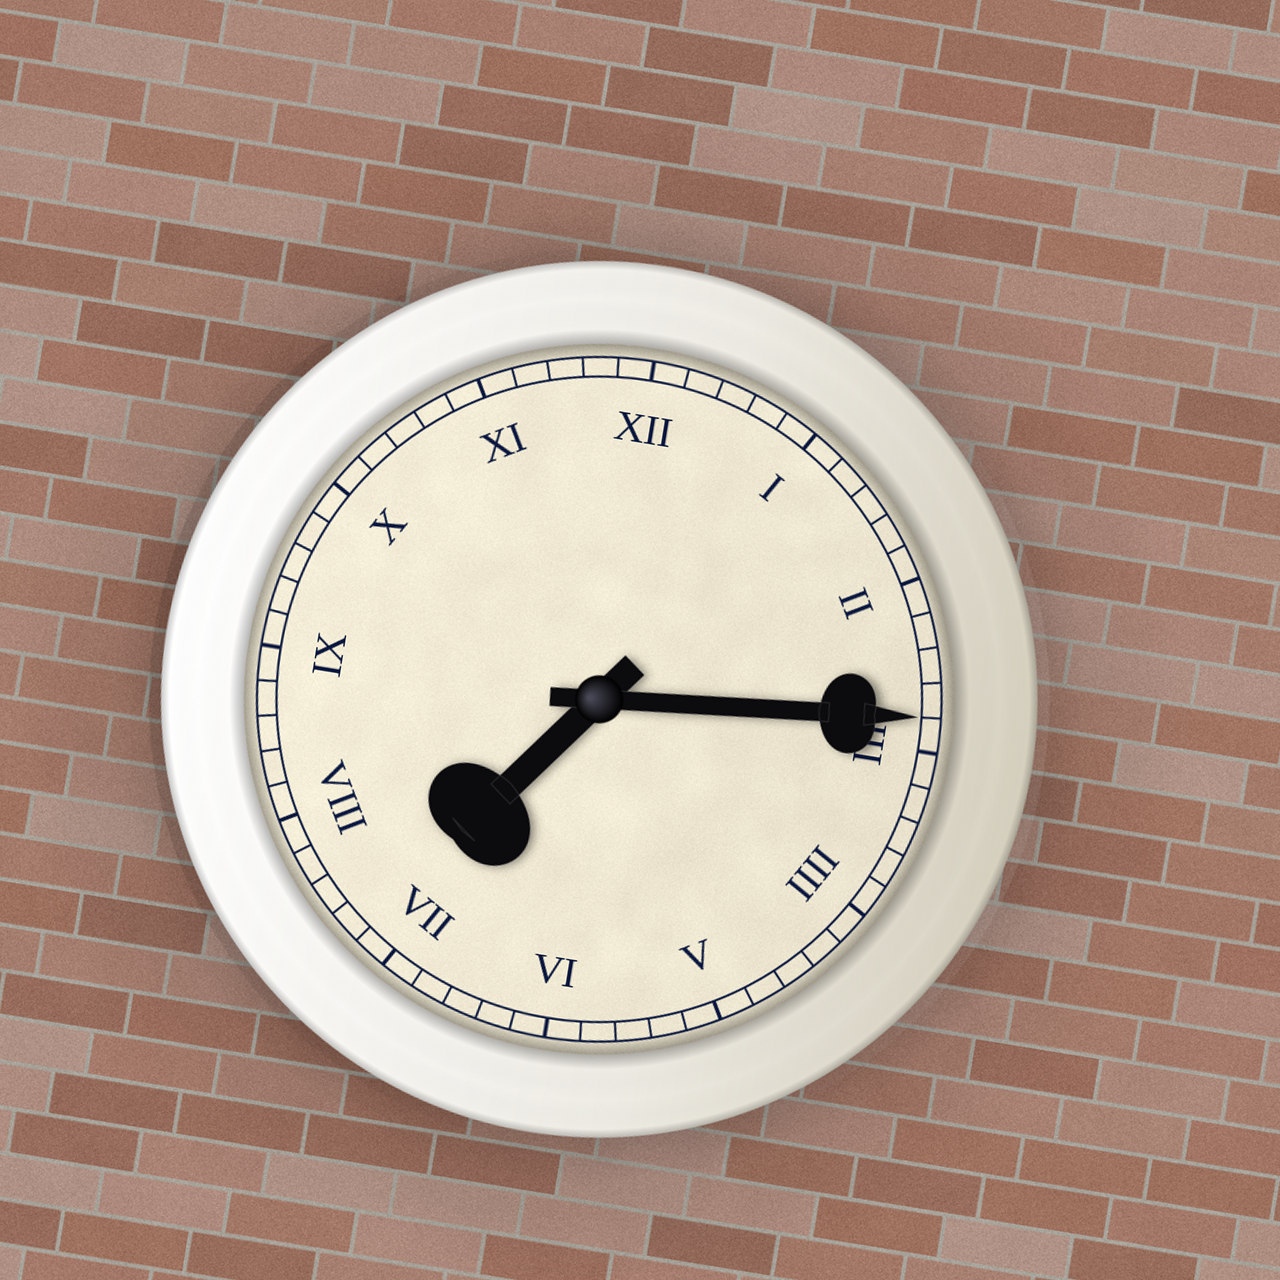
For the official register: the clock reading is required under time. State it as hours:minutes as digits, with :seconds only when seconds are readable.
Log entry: 7:14
